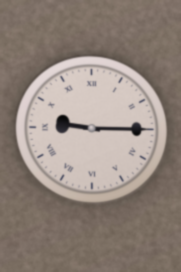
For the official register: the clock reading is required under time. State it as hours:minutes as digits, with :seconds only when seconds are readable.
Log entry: 9:15
